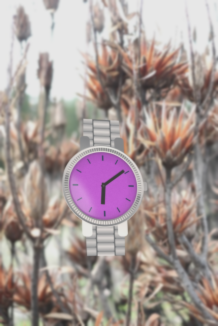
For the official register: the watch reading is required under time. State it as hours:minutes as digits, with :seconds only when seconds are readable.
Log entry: 6:09
